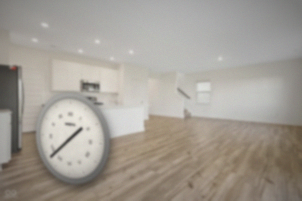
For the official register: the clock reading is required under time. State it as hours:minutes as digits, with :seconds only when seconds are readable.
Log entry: 1:38
